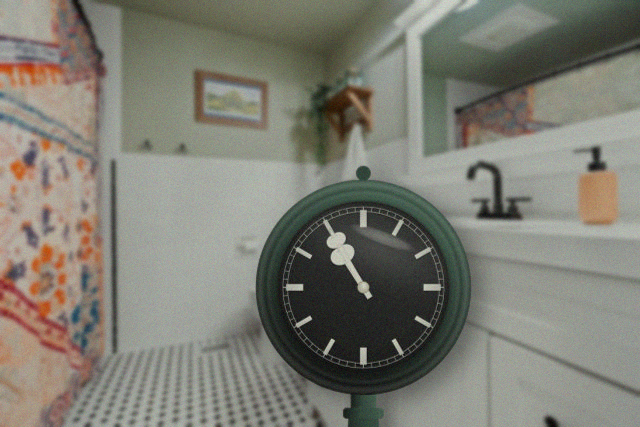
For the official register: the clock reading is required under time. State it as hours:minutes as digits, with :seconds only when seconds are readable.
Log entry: 10:55
